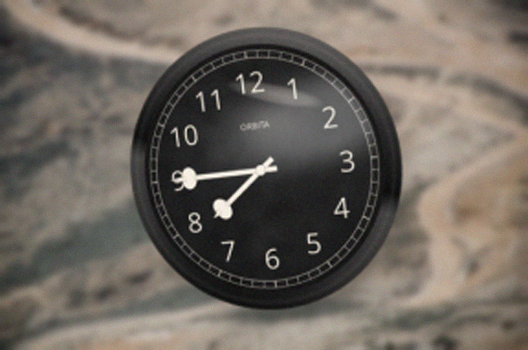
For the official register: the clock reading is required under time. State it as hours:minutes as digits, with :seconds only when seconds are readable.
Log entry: 7:45
